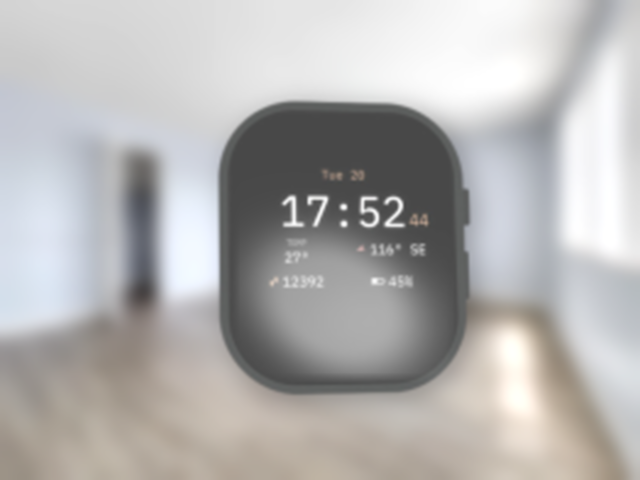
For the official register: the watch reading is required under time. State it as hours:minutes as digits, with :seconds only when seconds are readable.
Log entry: 17:52
